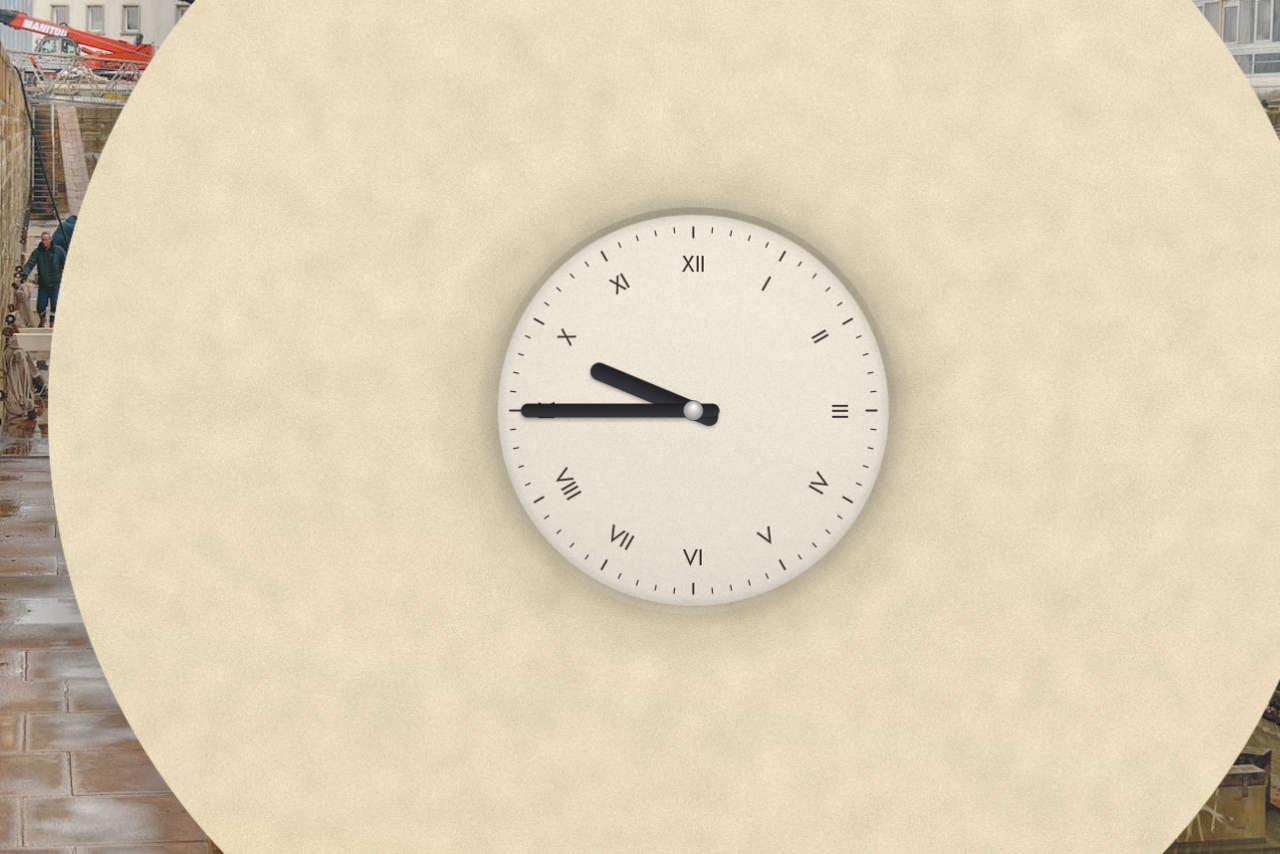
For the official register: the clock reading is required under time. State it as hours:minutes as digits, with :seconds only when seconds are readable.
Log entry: 9:45
